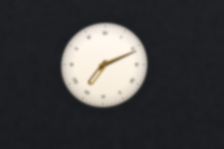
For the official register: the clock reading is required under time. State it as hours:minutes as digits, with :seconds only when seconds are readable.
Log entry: 7:11
